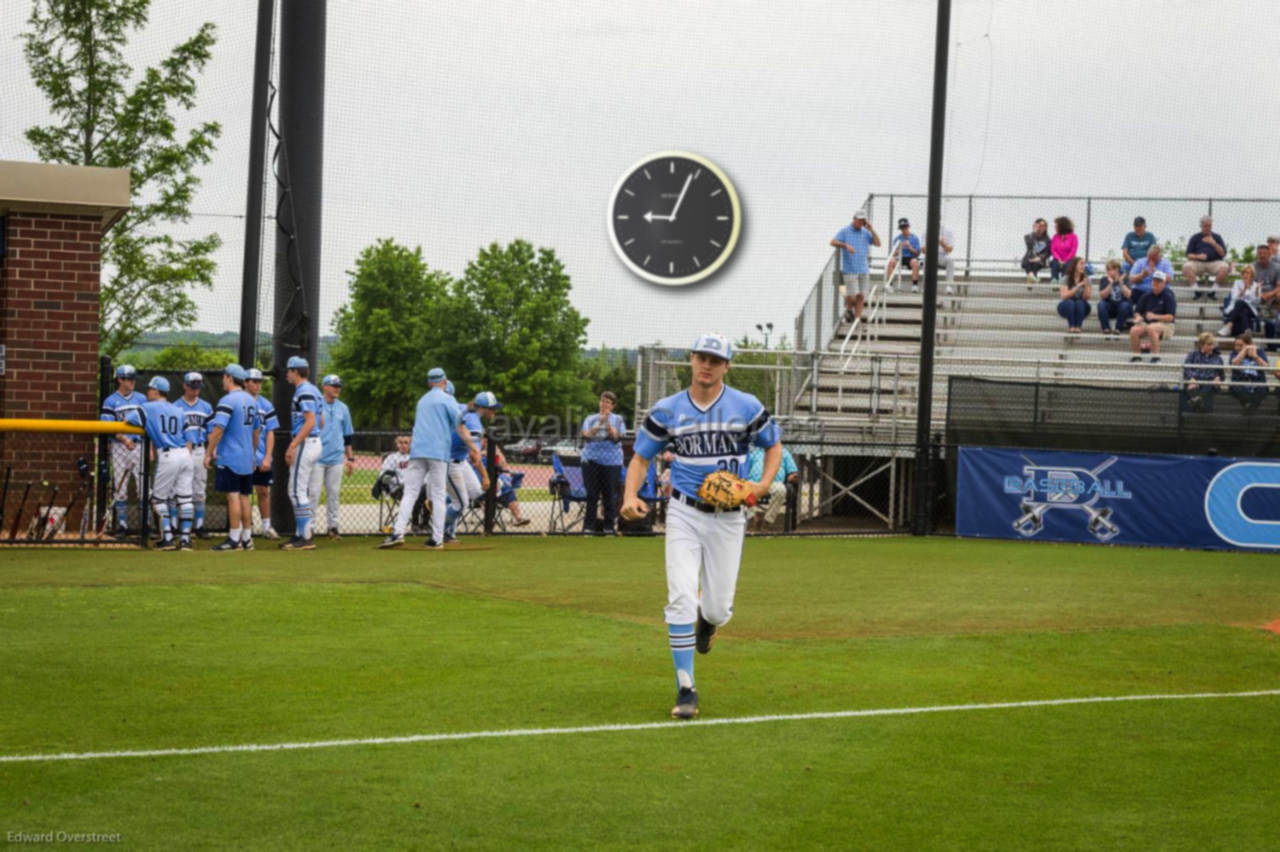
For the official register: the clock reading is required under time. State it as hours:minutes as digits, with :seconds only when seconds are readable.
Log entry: 9:04
